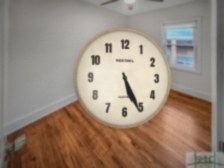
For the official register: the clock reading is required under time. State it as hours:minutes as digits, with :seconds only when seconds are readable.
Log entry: 5:26
